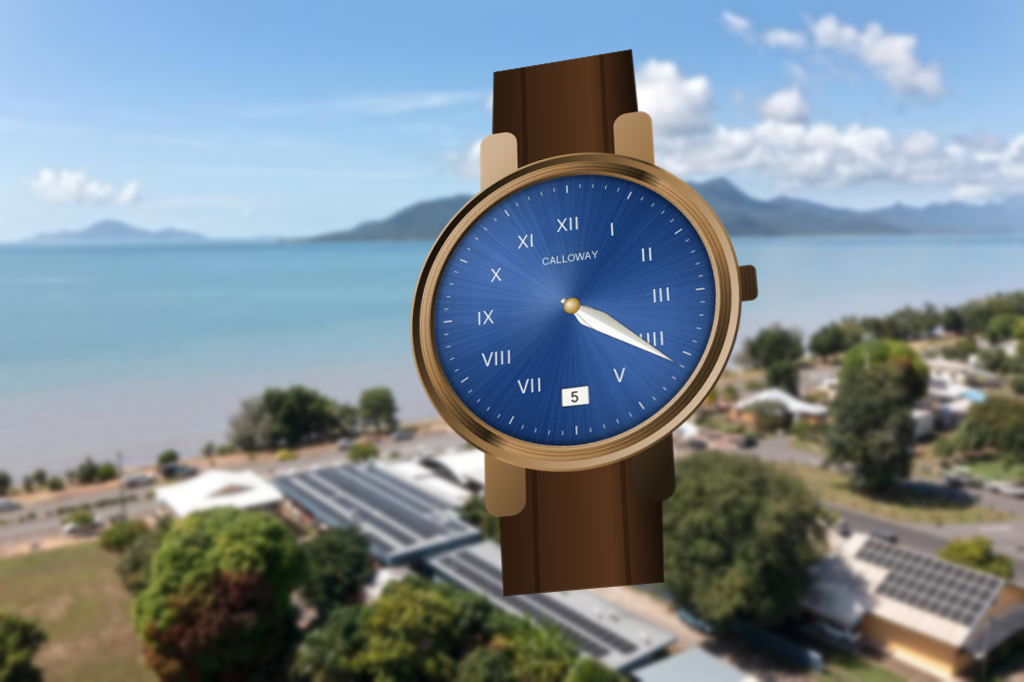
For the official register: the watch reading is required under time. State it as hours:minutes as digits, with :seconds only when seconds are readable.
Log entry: 4:21
